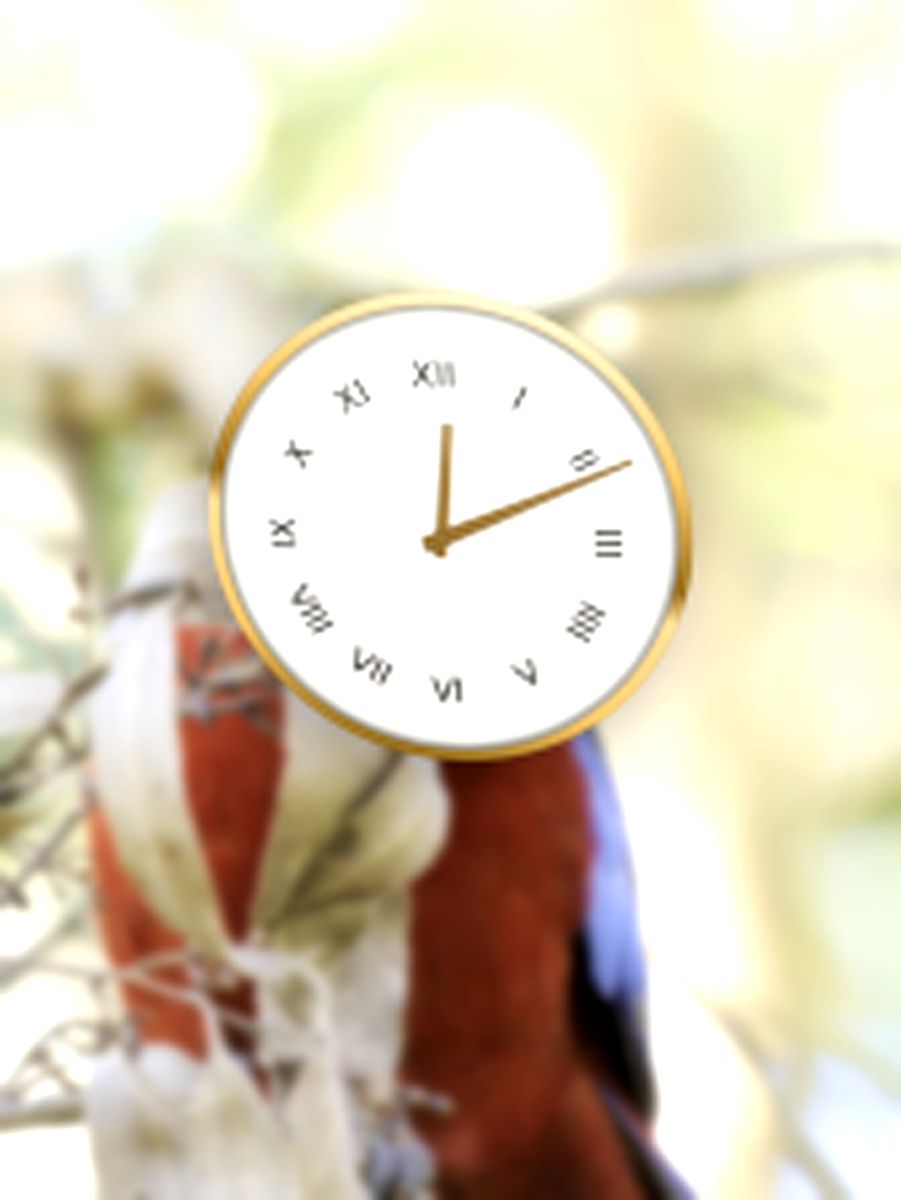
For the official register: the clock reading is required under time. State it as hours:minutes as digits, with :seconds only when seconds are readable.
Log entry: 12:11
